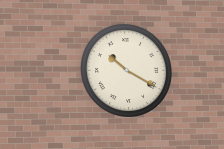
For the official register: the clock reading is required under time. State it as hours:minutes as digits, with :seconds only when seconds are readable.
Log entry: 10:20
